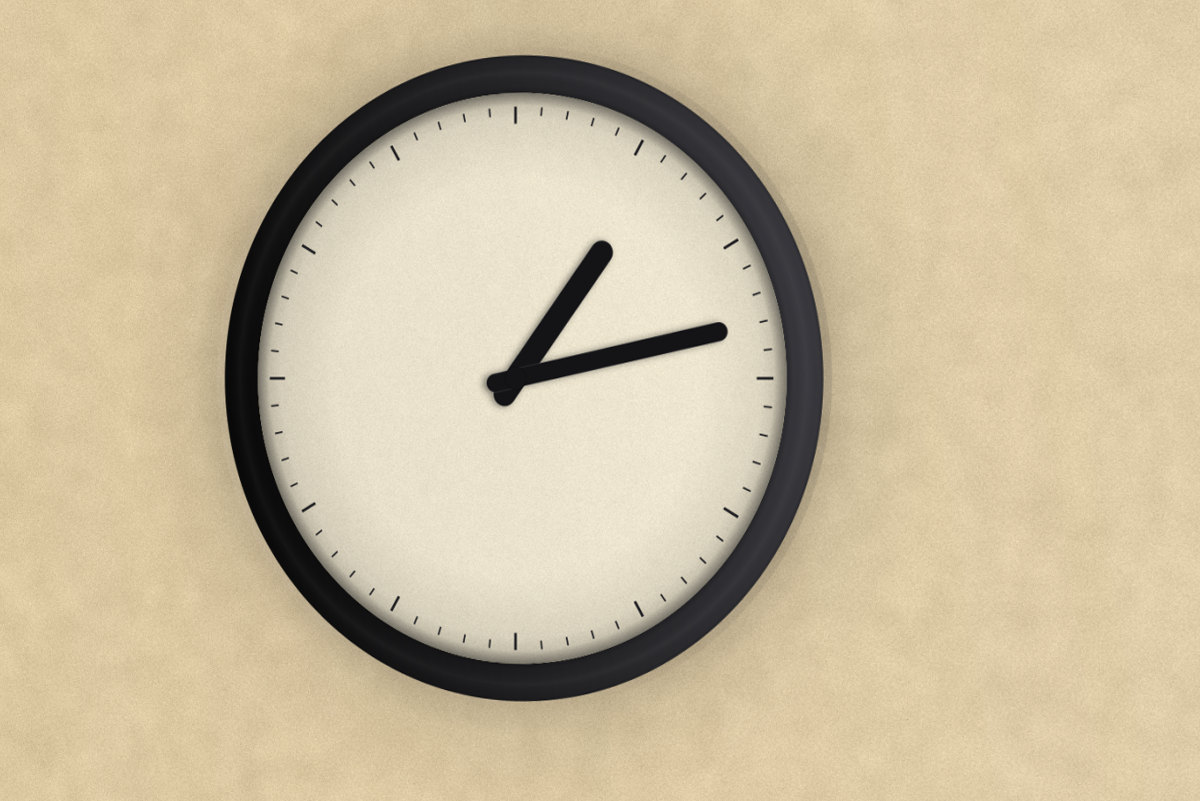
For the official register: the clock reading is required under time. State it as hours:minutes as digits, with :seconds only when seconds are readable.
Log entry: 1:13
